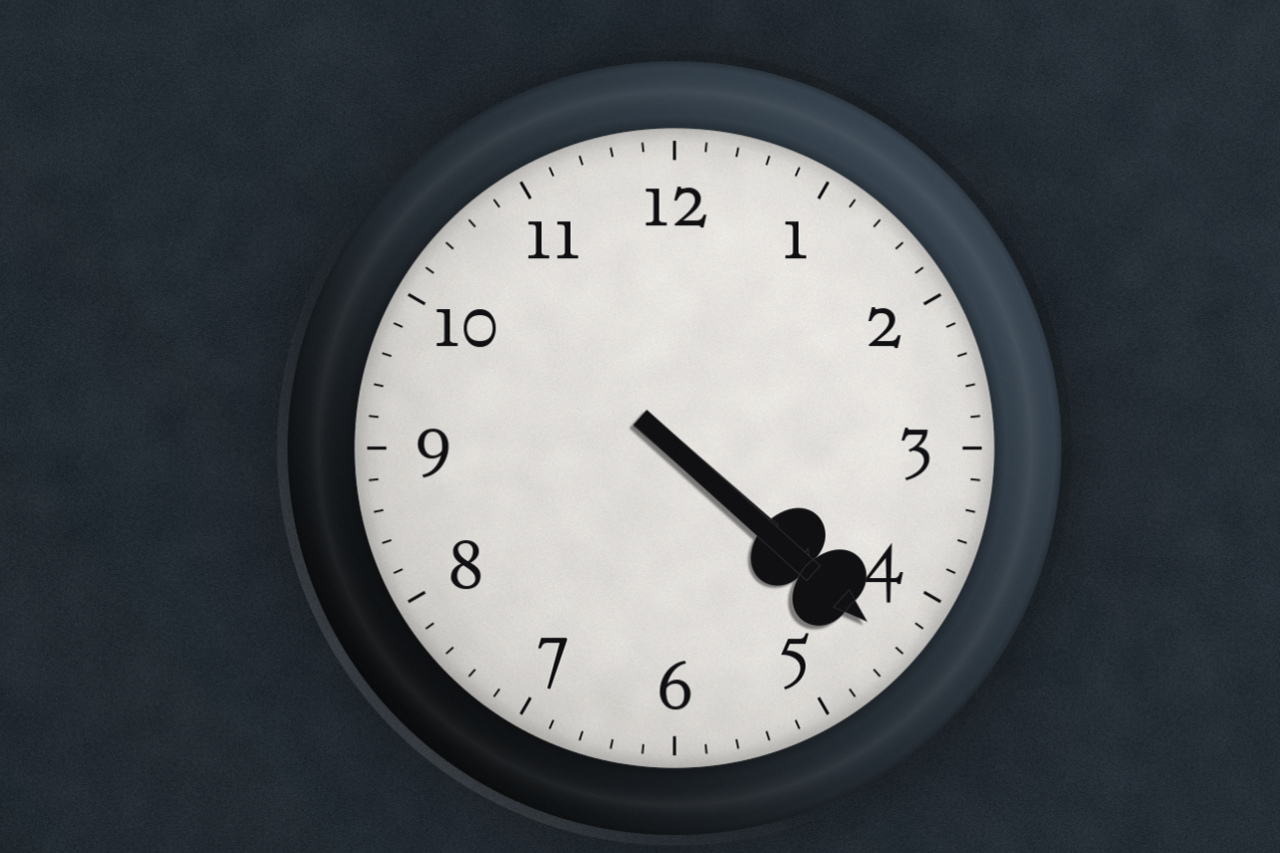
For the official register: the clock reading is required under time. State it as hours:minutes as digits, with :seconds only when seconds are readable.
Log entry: 4:22
